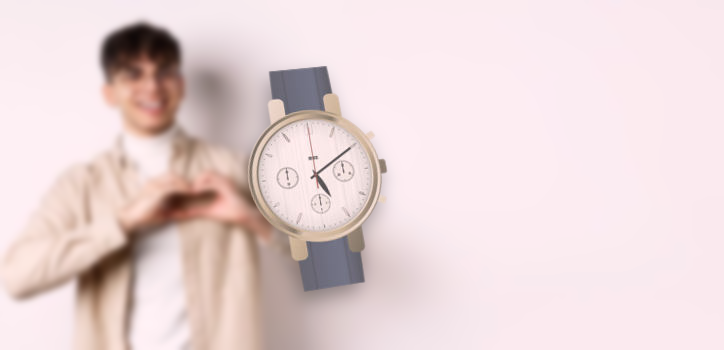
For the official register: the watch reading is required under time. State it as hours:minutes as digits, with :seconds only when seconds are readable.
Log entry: 5:10
